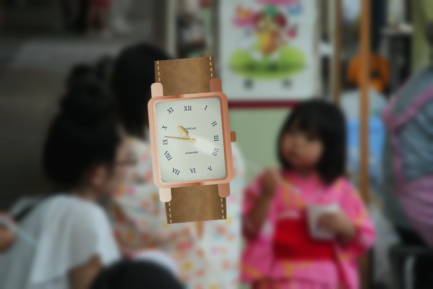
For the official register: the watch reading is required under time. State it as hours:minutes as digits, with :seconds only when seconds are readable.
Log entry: 10:47
